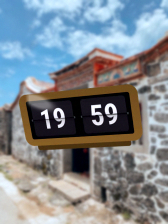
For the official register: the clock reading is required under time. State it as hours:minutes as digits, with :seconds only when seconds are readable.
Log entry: 19:59
